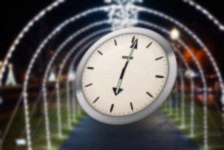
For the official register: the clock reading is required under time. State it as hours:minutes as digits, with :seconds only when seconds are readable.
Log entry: 6:01
